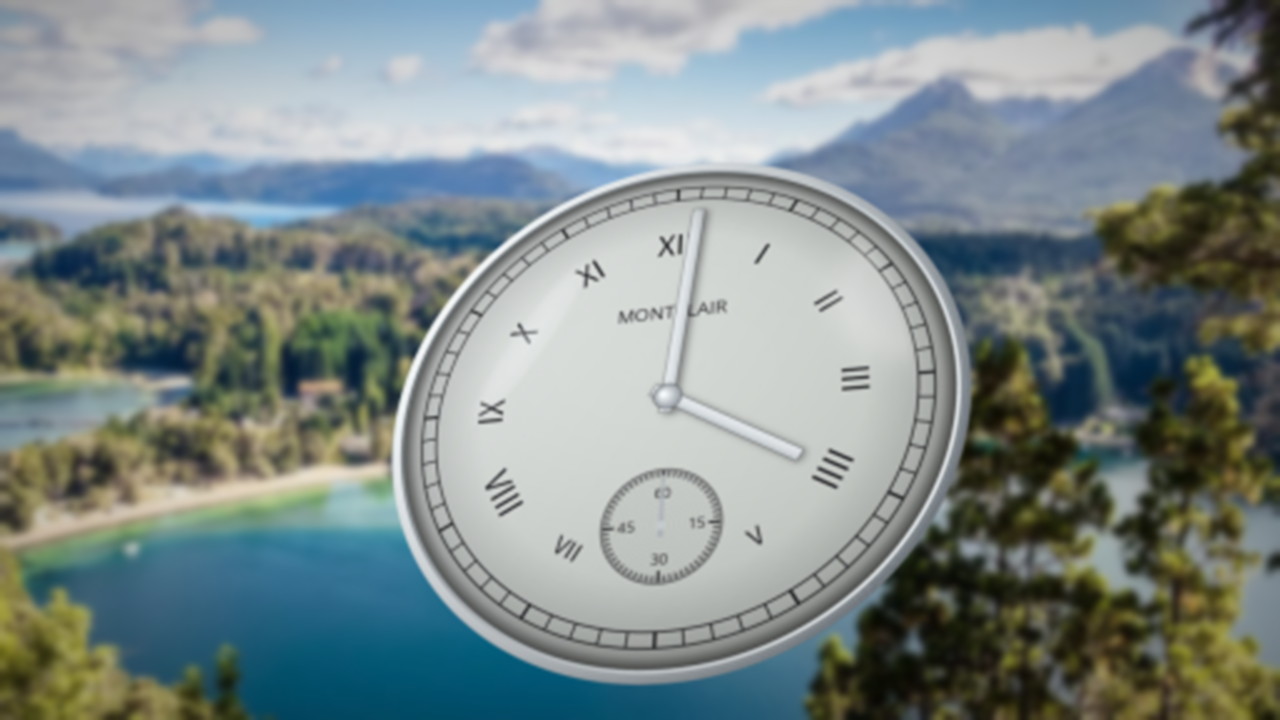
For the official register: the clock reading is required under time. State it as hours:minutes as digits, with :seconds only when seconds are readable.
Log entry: 4:01
